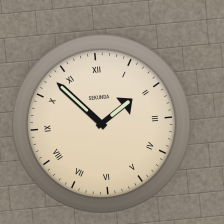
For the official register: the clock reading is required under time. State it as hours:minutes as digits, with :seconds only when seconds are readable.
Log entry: 1:53
